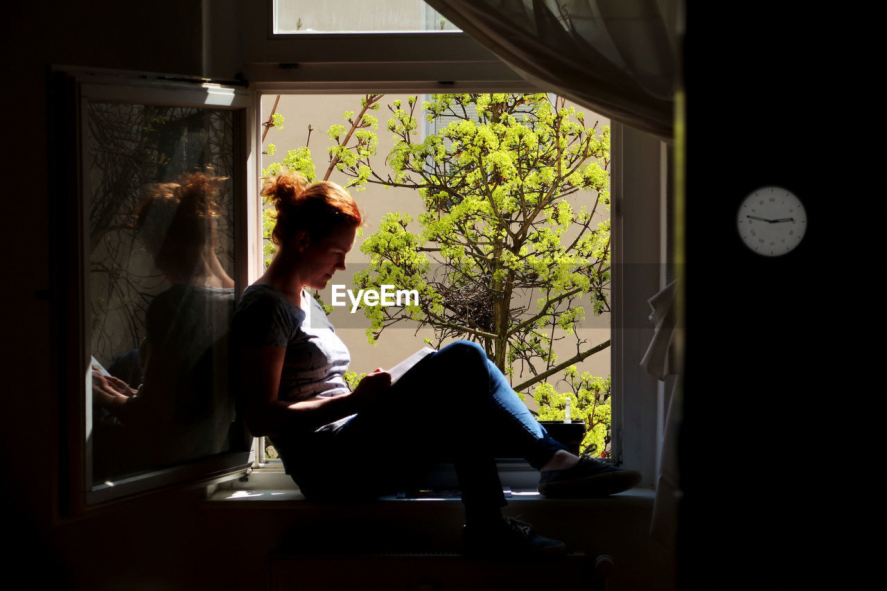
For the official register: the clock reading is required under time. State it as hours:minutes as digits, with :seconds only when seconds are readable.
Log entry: 2:47
